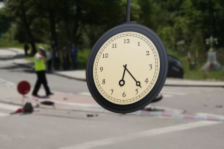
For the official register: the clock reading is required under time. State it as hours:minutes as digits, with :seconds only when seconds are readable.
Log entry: 6:23
